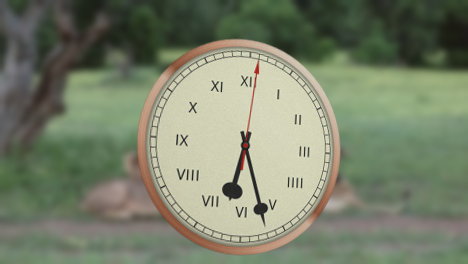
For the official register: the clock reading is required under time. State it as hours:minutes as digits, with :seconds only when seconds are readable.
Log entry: 6:27:01
